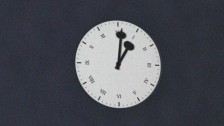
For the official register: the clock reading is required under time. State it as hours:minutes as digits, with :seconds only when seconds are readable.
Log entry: 1:01
